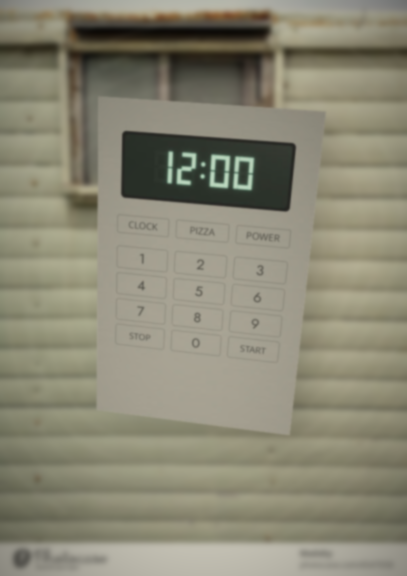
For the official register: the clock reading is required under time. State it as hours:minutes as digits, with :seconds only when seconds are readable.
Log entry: 12:00
